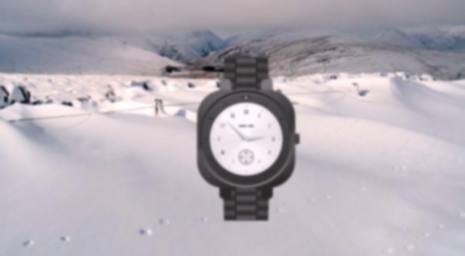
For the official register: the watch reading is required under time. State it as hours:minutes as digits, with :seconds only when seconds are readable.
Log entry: 2:52
